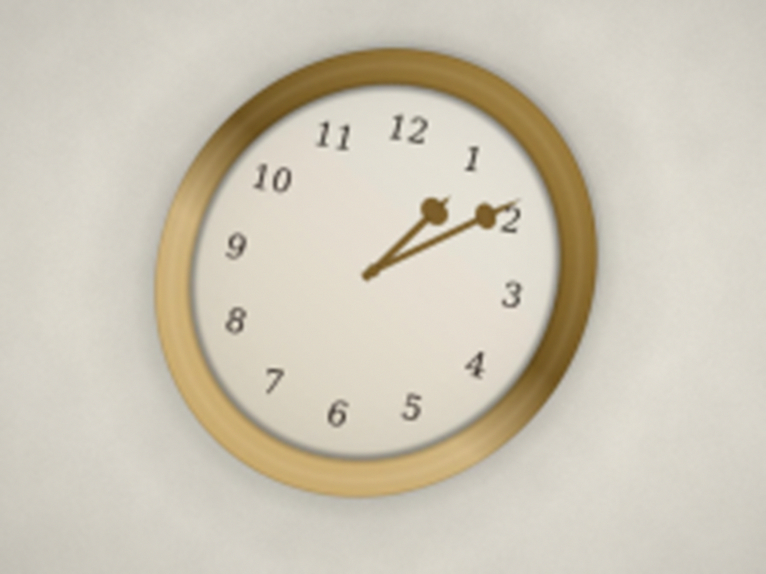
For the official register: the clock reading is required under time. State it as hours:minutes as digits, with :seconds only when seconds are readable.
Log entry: 1:09
